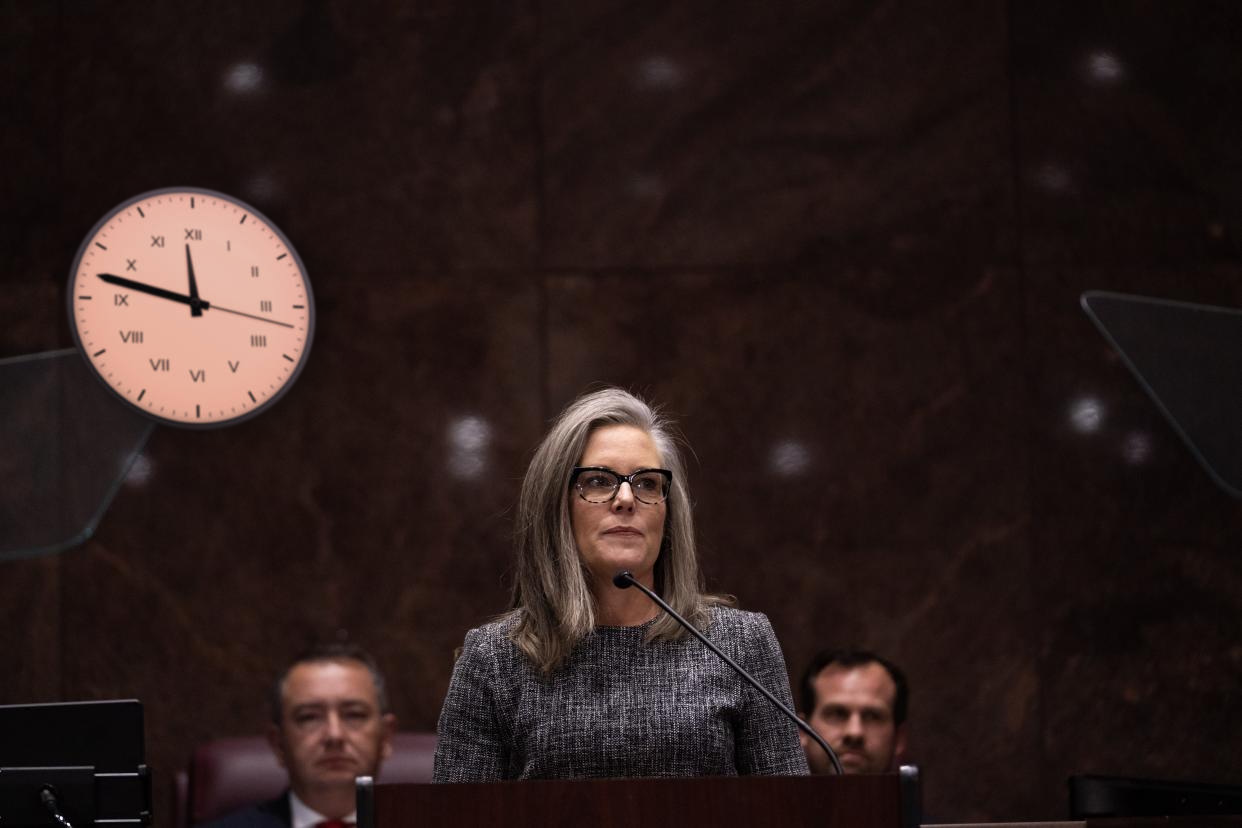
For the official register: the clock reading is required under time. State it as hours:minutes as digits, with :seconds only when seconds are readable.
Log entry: 11:47:17
